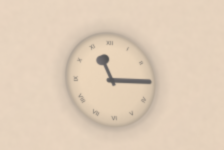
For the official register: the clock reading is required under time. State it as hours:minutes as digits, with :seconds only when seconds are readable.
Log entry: 11:15
